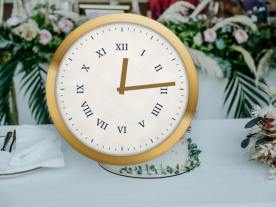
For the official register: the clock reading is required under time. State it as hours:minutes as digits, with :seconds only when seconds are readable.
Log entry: 12:14
